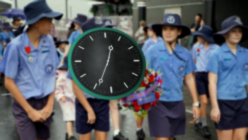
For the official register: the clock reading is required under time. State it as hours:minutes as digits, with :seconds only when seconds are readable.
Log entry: 12:34
